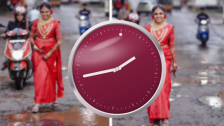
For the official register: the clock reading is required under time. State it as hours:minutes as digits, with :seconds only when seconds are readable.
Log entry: 1:42
